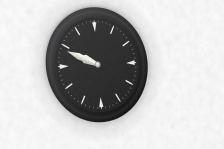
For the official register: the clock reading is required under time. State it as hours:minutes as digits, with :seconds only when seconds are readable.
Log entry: 9:49
